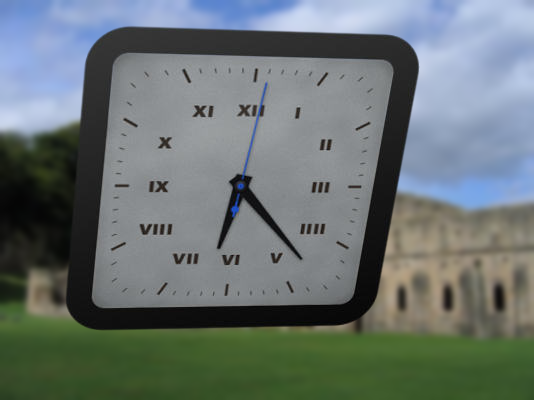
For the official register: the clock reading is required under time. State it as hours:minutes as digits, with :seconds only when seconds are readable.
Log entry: 6:23:01
